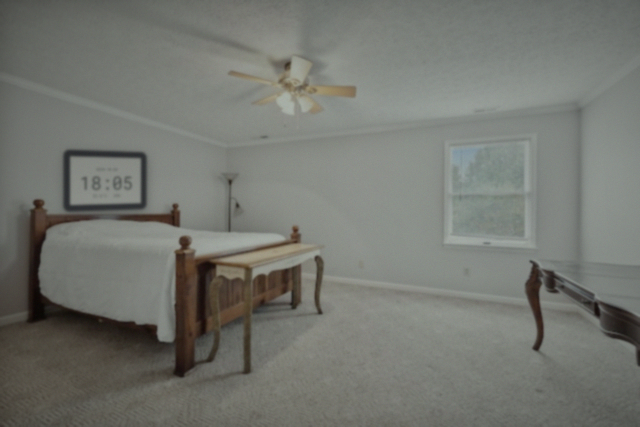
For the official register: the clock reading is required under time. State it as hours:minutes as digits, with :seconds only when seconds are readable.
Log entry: 18:05
